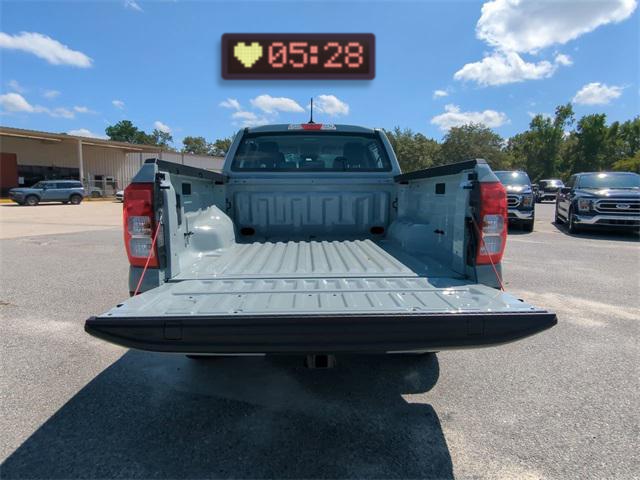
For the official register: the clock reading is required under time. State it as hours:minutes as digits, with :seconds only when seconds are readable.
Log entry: 5:28
